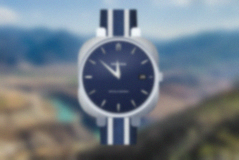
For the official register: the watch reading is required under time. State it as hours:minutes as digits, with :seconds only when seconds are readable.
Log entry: 11:52
